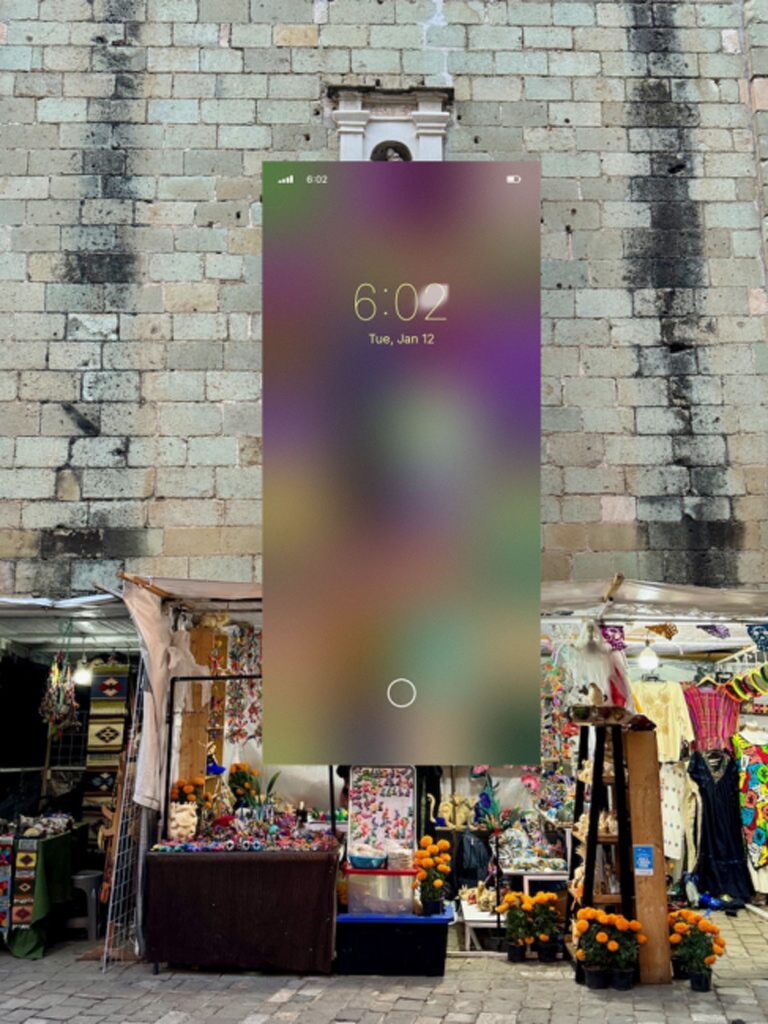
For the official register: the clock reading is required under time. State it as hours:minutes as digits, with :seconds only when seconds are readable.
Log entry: 6:02
